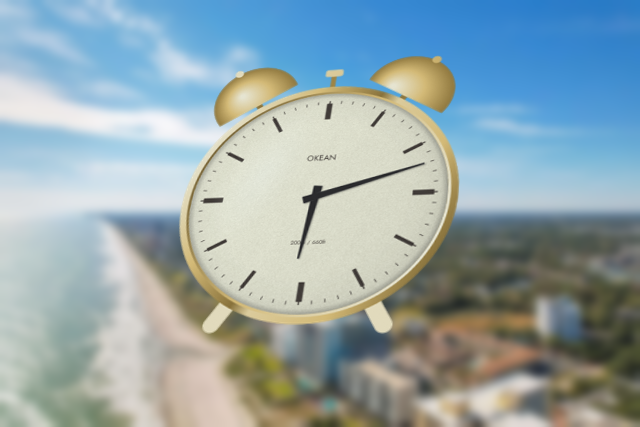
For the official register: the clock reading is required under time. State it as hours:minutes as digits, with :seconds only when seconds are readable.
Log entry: 6:12
